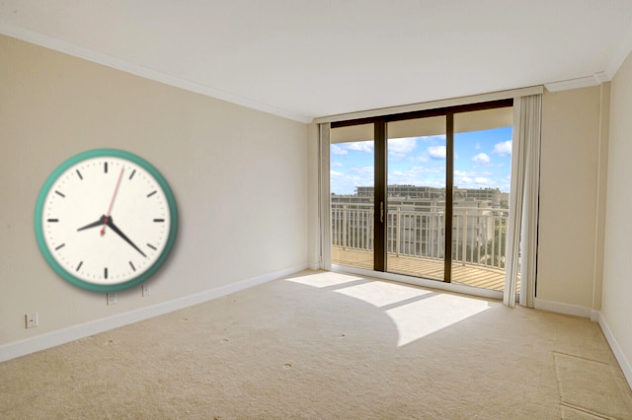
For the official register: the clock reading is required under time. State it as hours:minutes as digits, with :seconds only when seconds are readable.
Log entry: 8:22:03
